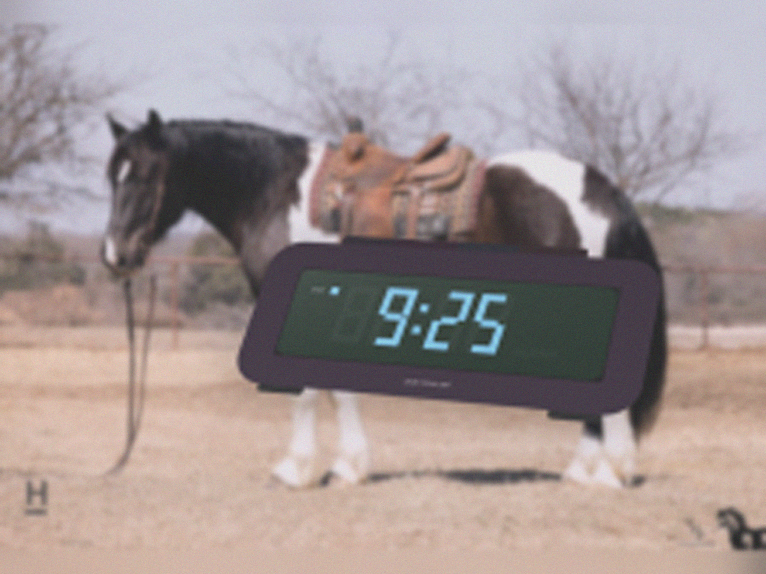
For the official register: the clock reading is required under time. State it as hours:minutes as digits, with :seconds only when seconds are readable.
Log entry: 9:25
